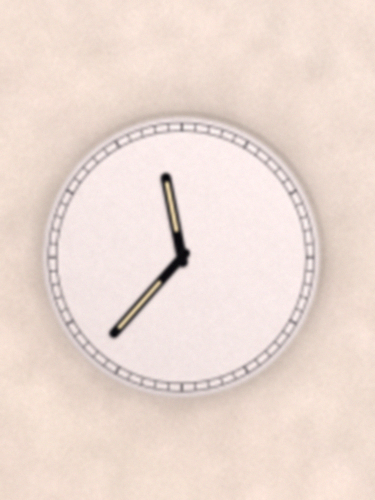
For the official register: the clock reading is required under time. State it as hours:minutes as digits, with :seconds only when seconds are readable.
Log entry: 11:37
